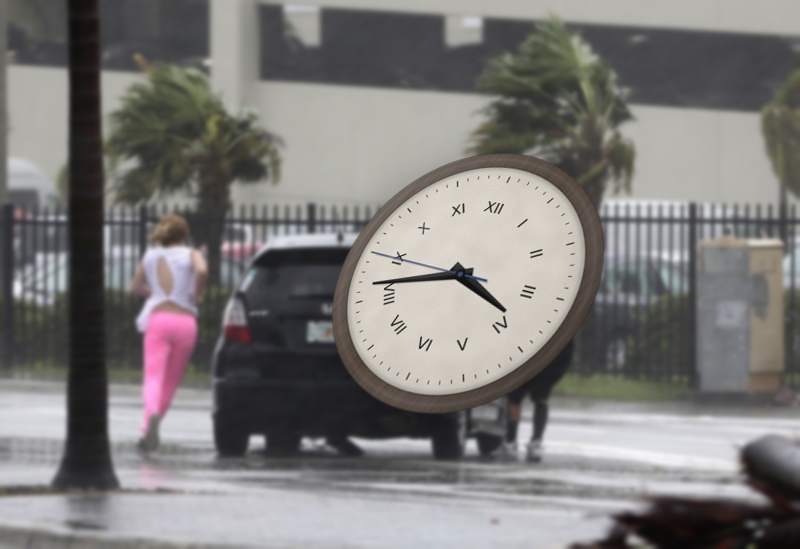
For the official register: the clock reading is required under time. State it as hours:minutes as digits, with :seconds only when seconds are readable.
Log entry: 3:41:45
